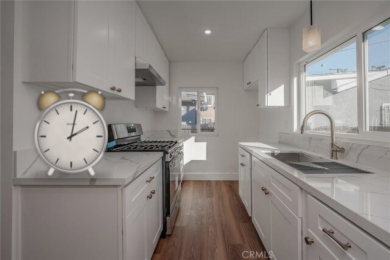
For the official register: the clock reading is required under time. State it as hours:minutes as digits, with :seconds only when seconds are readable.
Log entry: 2:02
